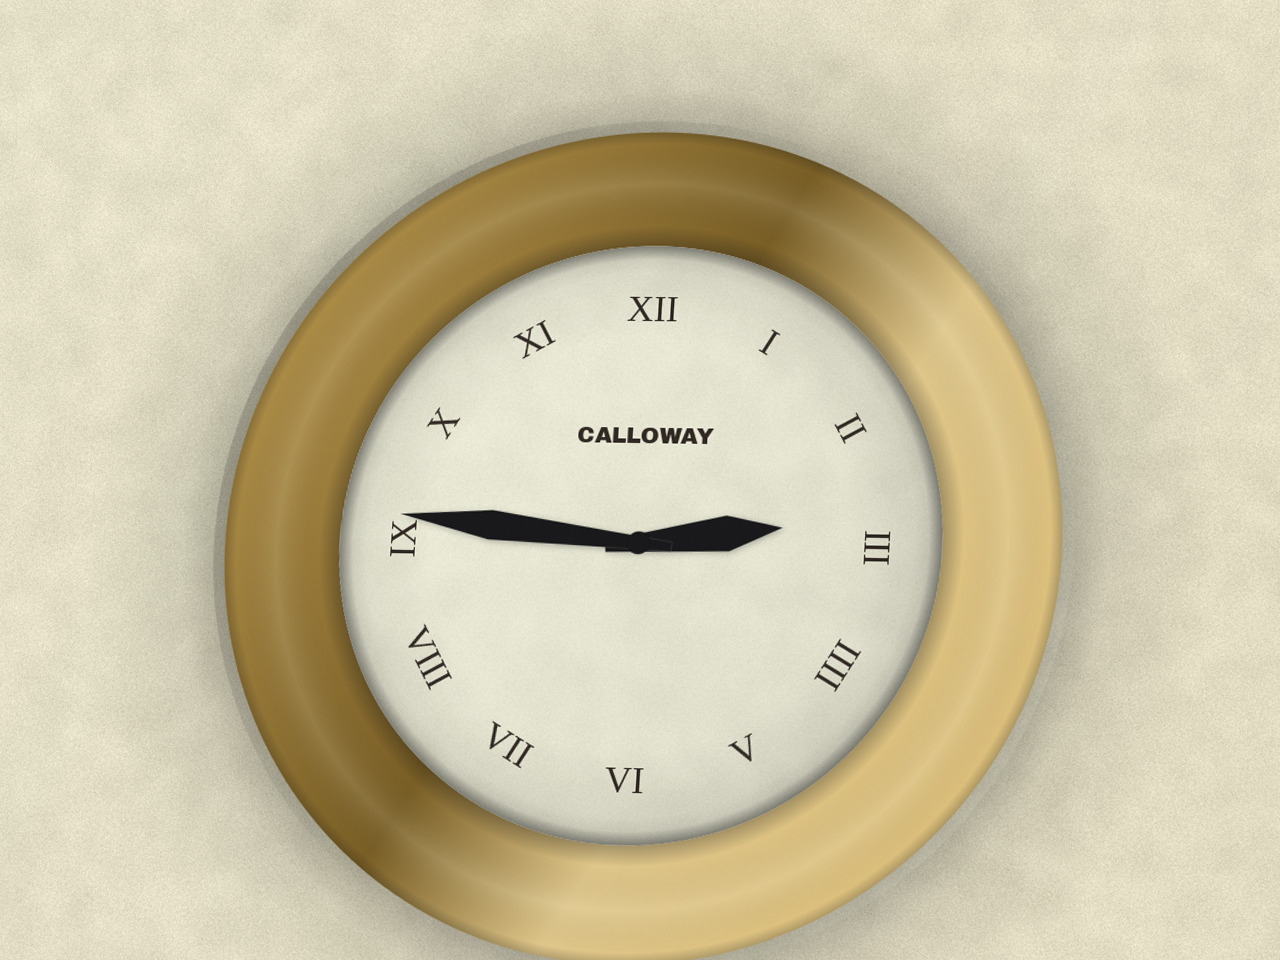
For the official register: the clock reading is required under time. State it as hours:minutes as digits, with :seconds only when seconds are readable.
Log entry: 2:46
